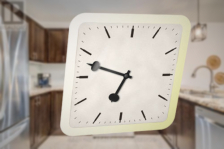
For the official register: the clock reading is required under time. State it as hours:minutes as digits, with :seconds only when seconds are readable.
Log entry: 6:48
